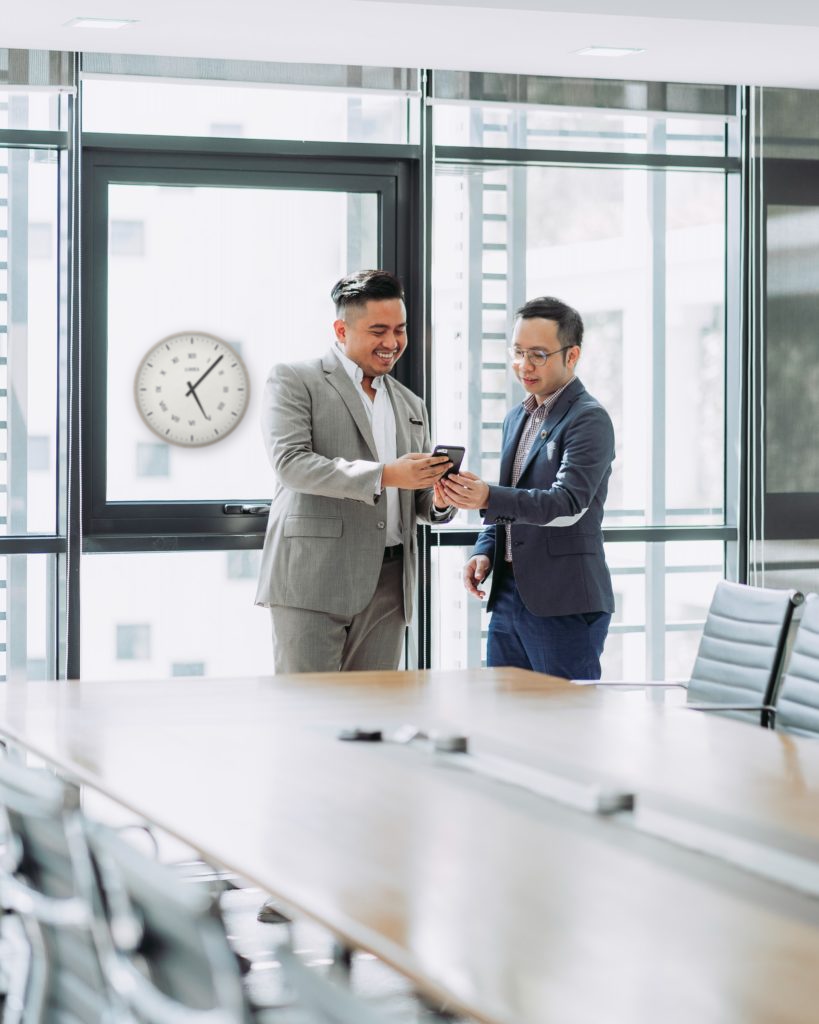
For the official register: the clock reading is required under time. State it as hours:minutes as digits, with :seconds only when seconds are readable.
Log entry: 5:07
